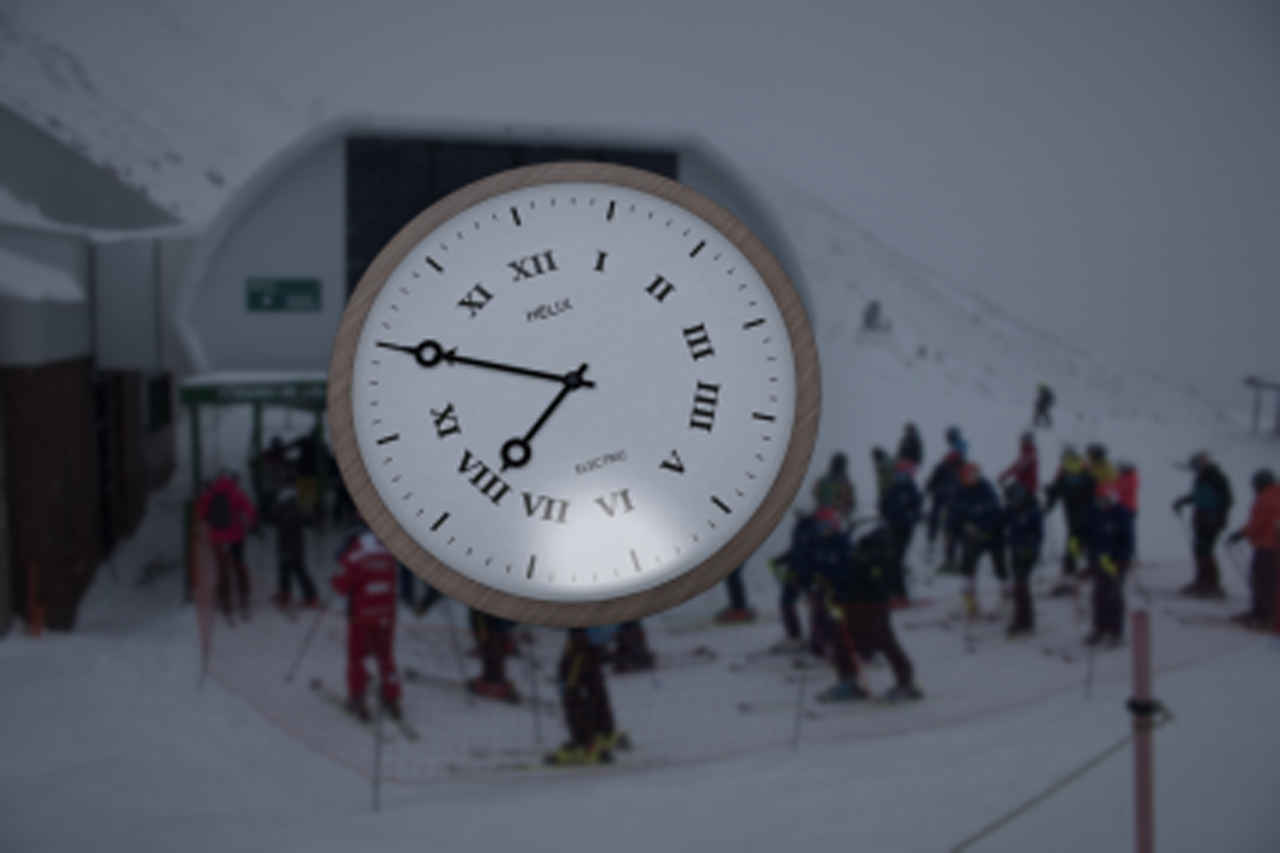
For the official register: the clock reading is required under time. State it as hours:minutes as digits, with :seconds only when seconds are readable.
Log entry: 7:50
